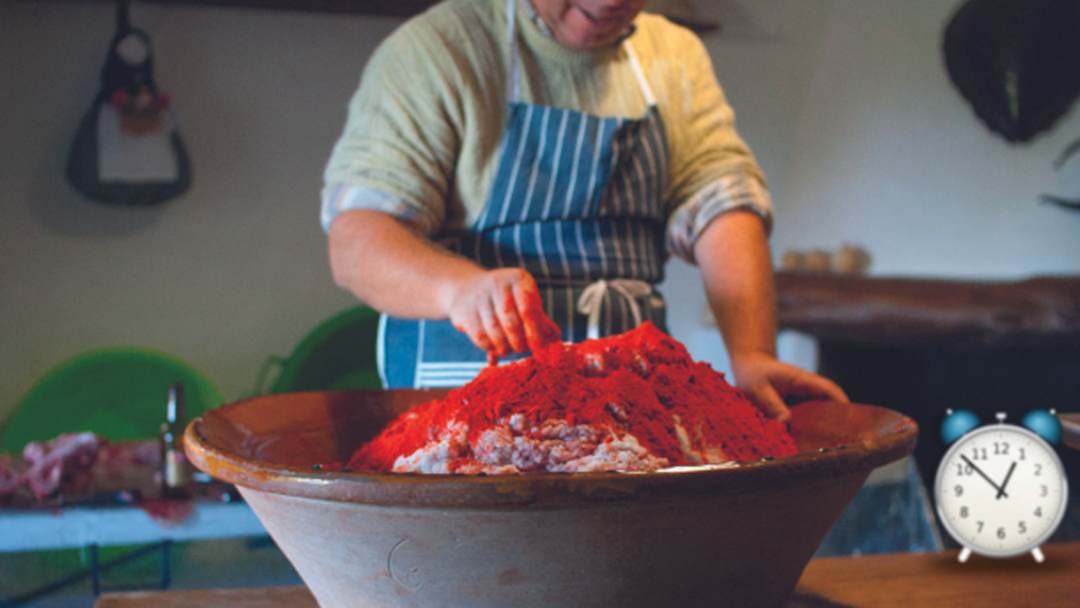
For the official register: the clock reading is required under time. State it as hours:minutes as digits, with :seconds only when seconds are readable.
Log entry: 12:52
